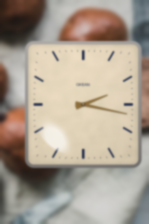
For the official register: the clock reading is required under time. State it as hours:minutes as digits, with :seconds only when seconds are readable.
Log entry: 2:17
